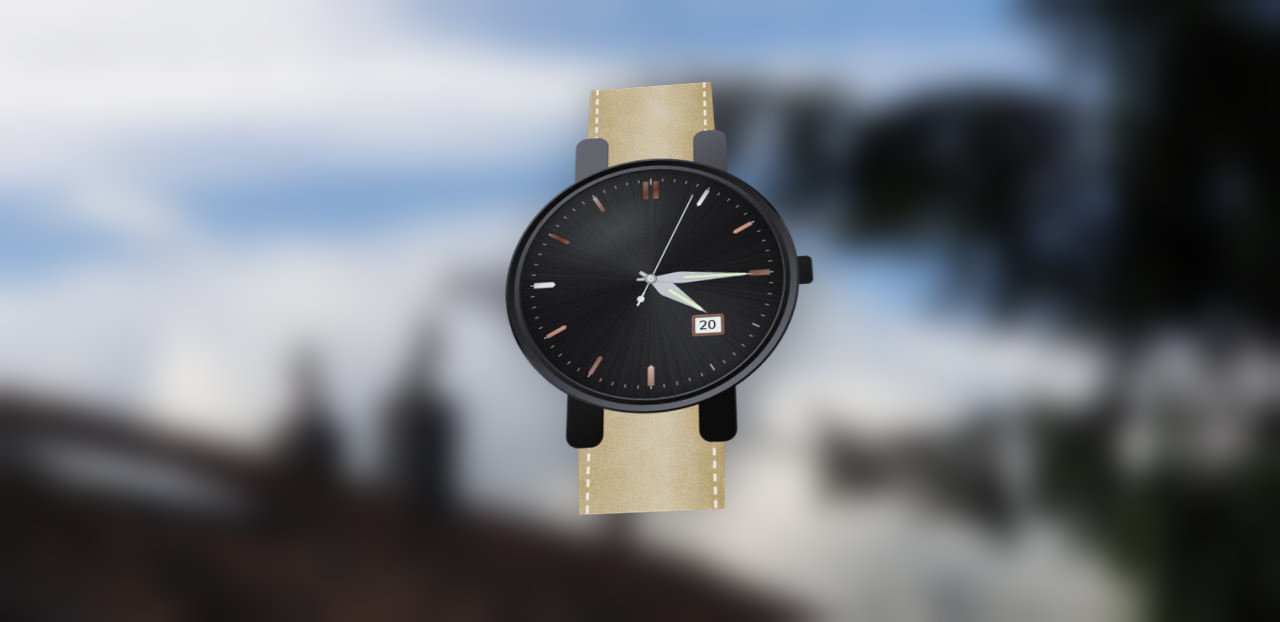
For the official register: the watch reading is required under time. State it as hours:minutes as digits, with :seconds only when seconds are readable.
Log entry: 4:15:04
